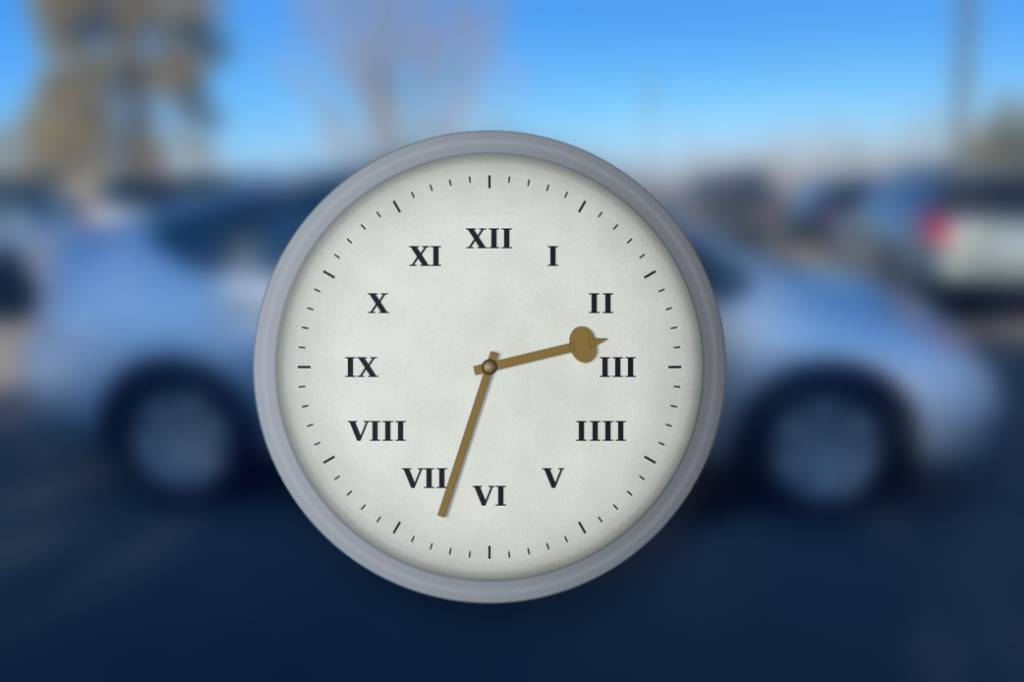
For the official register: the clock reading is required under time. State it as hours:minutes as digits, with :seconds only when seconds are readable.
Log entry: 2:33
